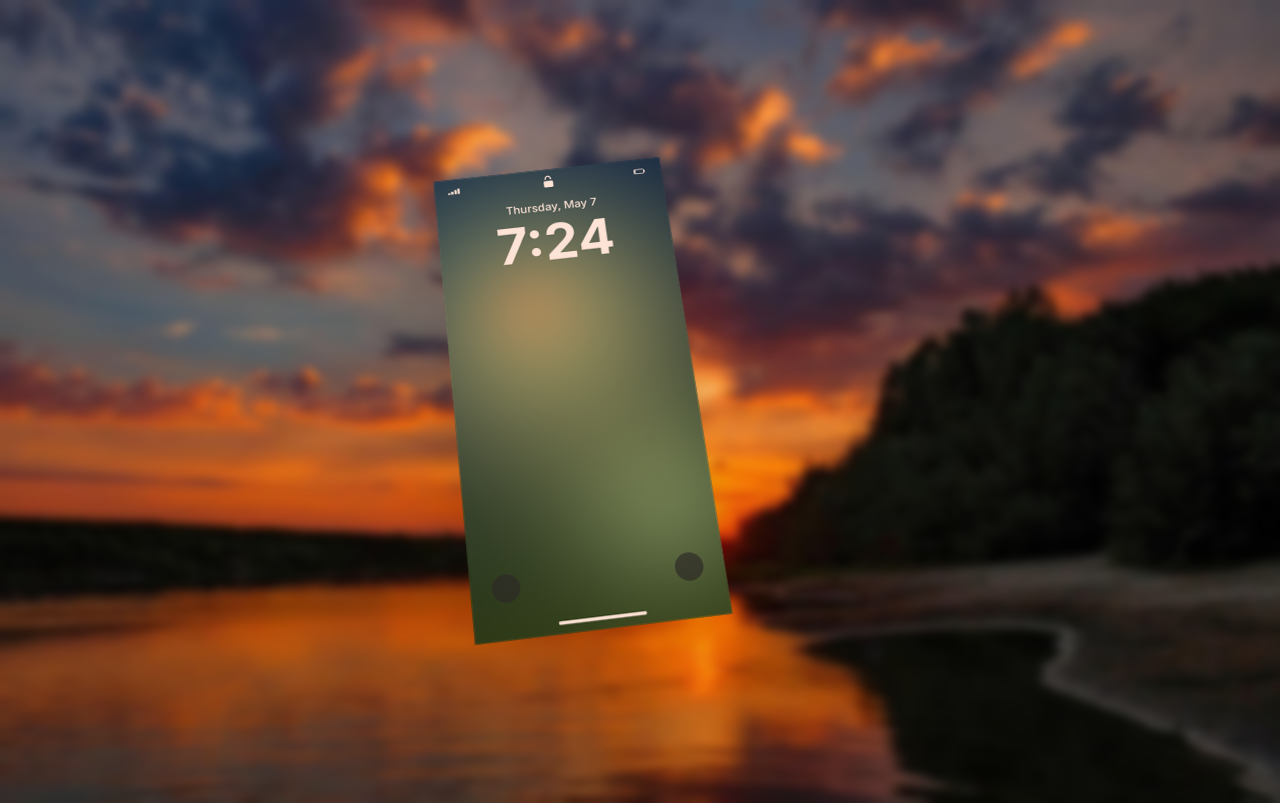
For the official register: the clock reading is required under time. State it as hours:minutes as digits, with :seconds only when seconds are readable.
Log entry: 7:24
